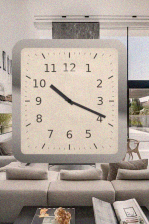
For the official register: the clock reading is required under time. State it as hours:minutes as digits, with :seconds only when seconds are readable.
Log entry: 10:19
